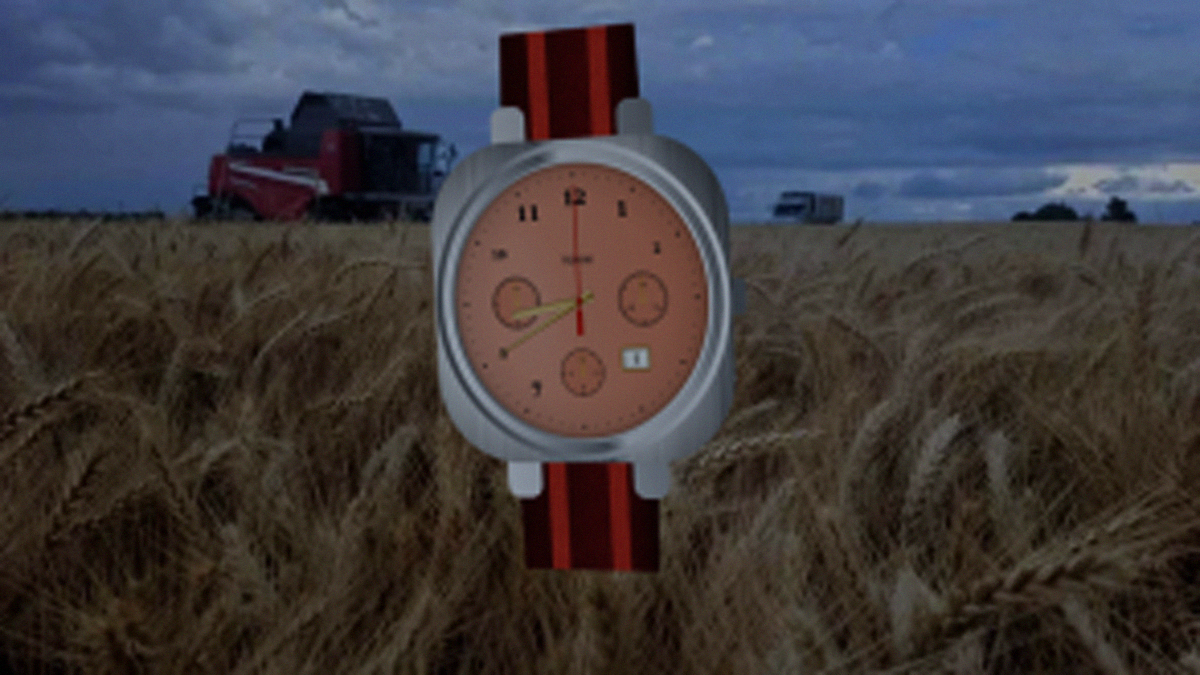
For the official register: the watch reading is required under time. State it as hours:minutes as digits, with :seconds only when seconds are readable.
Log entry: 8:40
